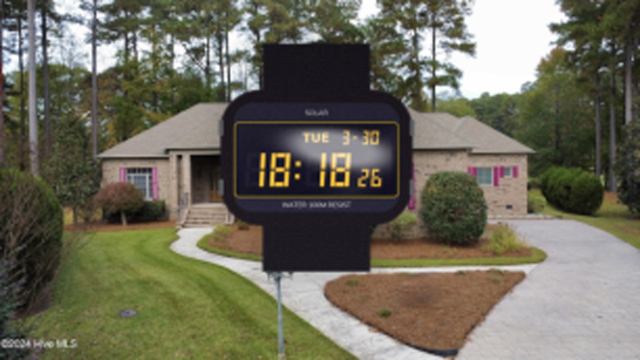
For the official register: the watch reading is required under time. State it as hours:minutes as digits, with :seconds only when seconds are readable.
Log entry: 18:18:26
